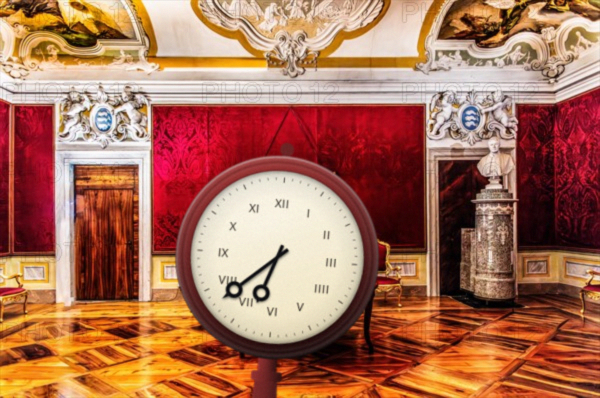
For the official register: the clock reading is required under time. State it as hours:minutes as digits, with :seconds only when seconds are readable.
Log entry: 6:38
